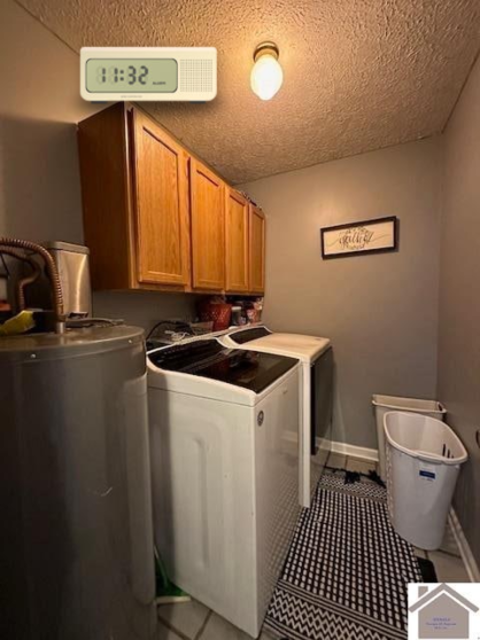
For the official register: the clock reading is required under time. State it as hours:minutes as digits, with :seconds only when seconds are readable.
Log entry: 11:32
